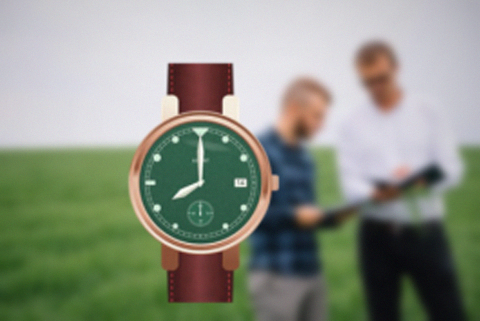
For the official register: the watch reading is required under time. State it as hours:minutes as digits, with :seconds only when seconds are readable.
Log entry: 8:00
